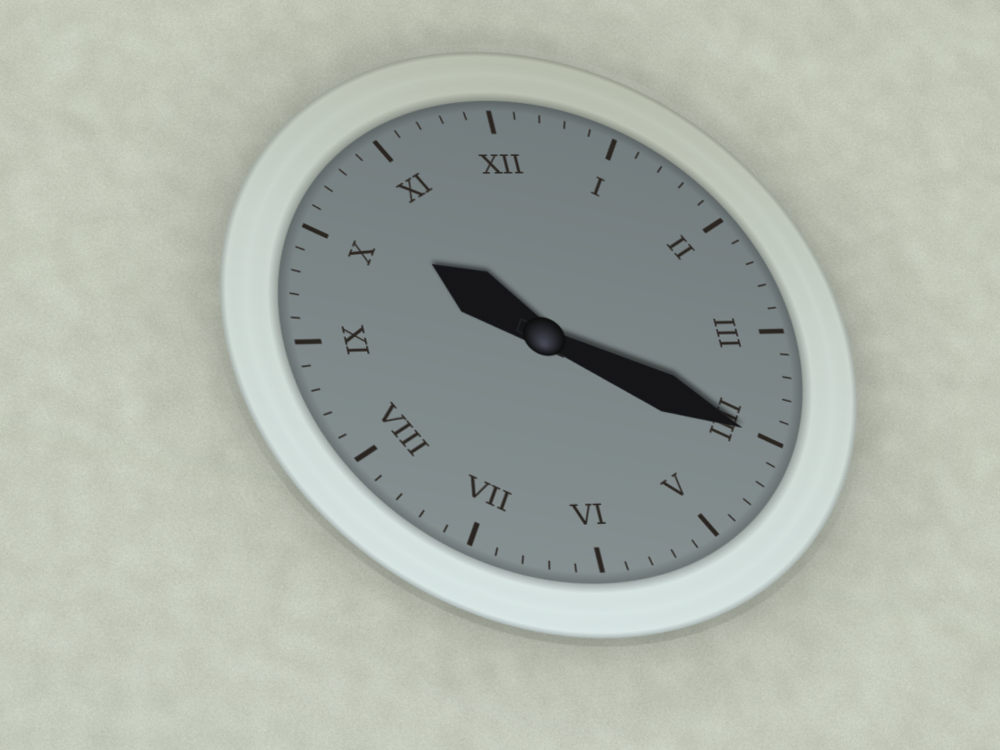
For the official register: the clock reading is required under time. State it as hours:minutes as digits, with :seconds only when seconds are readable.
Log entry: 10:20
